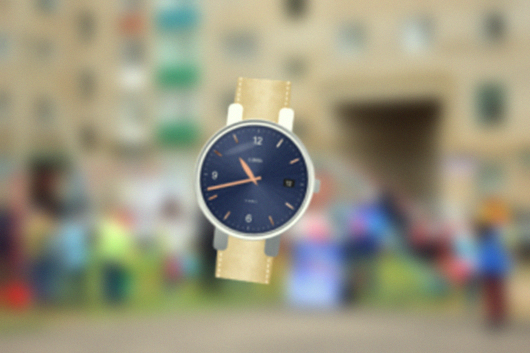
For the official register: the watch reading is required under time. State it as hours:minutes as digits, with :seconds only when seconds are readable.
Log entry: 10:42
